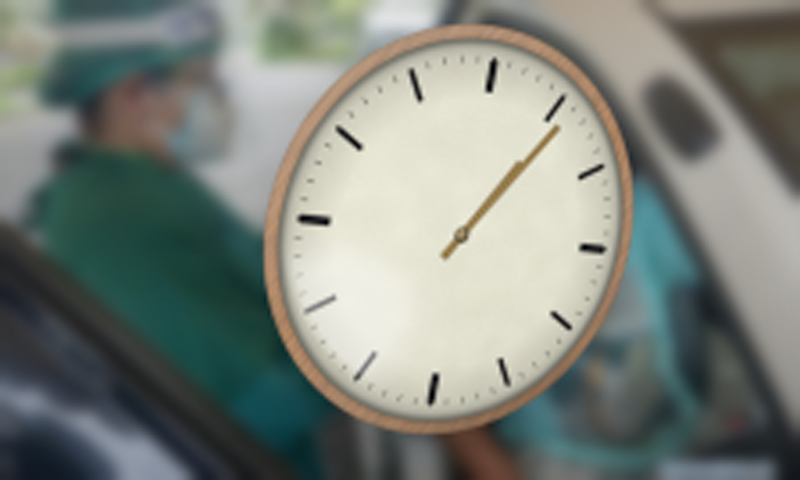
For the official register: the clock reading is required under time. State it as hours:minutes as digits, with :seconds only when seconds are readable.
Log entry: 1:06
